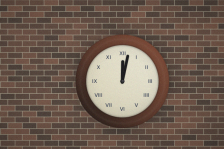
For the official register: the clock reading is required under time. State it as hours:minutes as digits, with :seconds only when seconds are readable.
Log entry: 12:02
